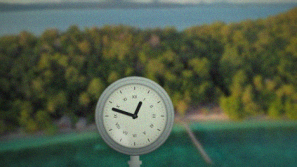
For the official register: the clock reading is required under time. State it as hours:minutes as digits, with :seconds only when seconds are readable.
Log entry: 12:48
